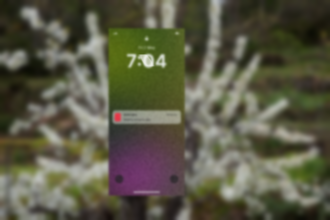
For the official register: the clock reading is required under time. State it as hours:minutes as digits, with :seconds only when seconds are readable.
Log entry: 7:04
